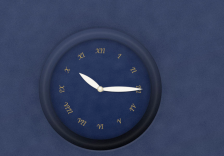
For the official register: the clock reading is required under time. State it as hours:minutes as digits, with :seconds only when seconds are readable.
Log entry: 10:15
